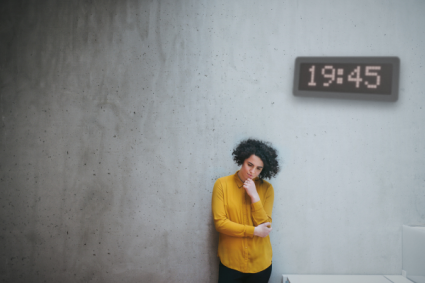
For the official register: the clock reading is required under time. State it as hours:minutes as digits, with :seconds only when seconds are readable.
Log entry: 19:45
